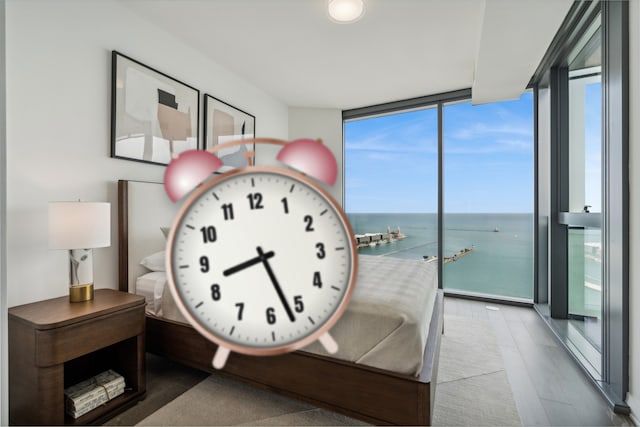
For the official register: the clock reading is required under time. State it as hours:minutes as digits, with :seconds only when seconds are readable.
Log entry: 8:27
